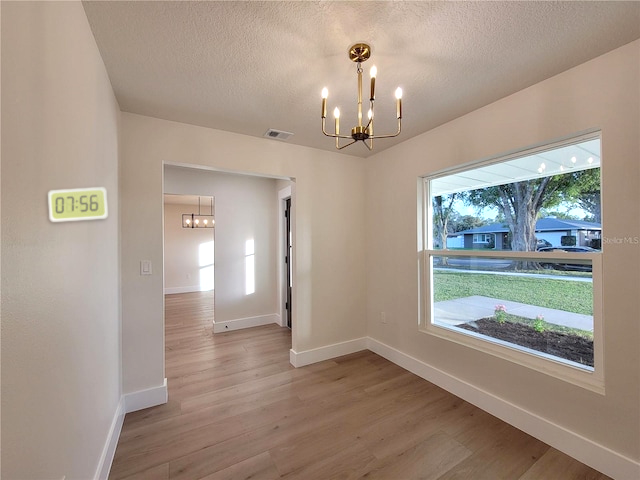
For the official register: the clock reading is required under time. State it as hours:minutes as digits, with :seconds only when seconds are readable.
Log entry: 7:56
